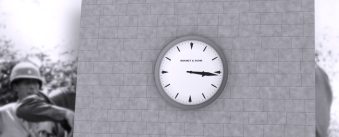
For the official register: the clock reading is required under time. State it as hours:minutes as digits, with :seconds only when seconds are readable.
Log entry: 3:16
